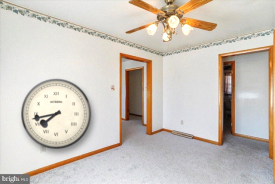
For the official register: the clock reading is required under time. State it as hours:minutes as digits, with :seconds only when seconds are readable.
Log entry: 7:43
